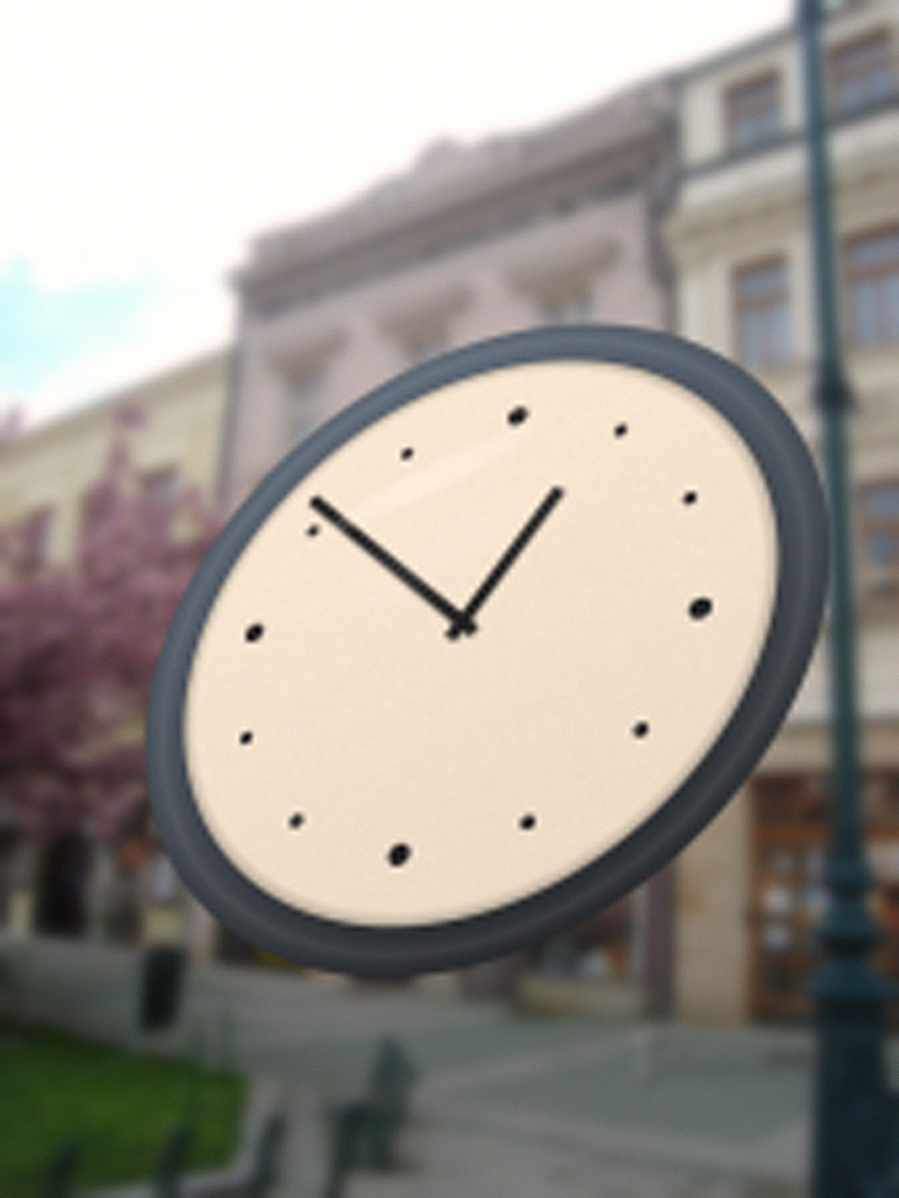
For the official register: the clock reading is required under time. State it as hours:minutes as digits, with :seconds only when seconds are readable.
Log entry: 12:51
